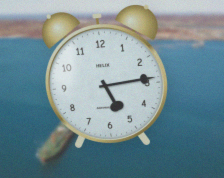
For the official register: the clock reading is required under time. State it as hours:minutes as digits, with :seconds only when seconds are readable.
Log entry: 5:14
